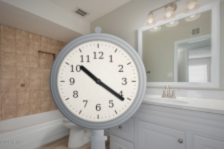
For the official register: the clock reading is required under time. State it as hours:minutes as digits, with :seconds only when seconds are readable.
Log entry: 10:21
